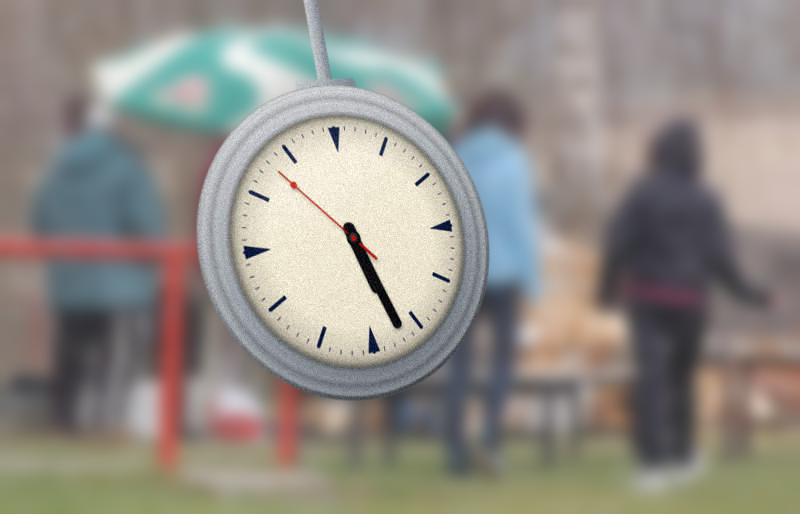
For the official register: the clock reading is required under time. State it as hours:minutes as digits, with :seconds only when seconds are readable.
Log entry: 5:26:53
